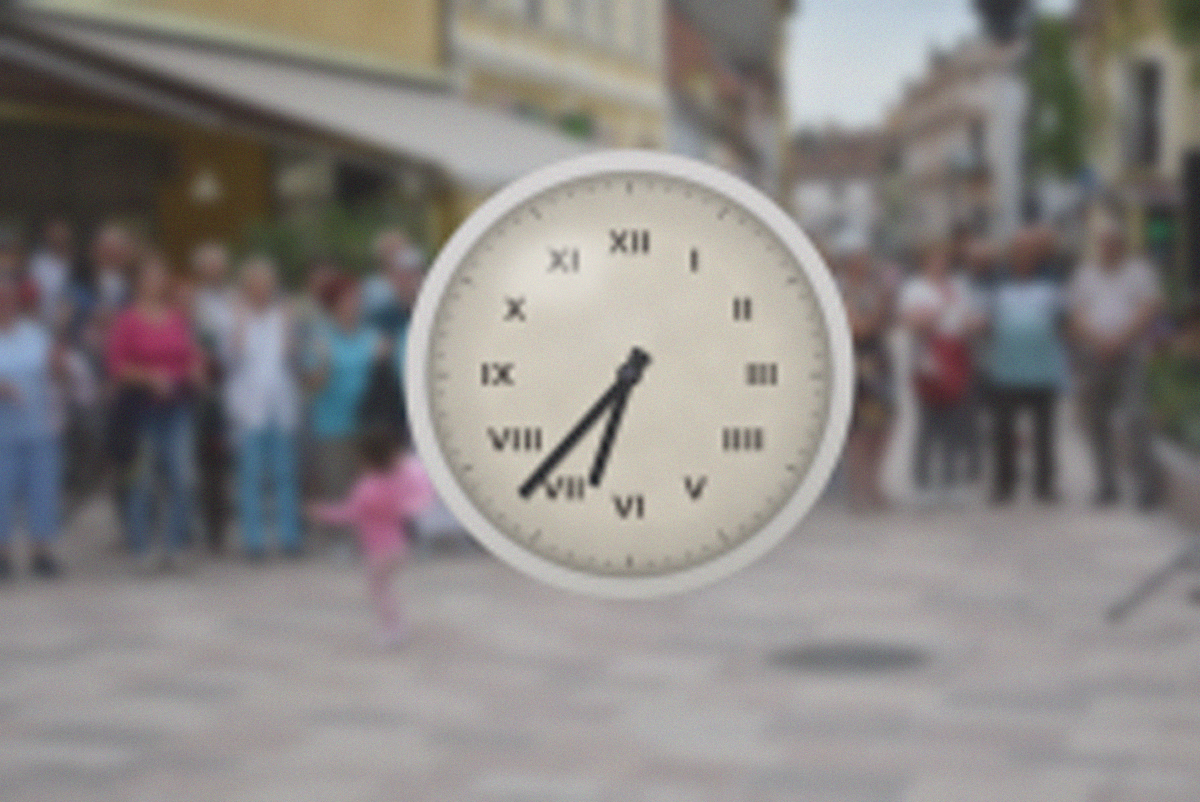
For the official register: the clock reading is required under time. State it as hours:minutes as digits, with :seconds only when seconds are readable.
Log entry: 6:37
